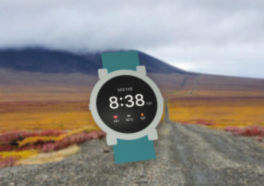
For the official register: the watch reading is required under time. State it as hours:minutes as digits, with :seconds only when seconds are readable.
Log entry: 8:38
